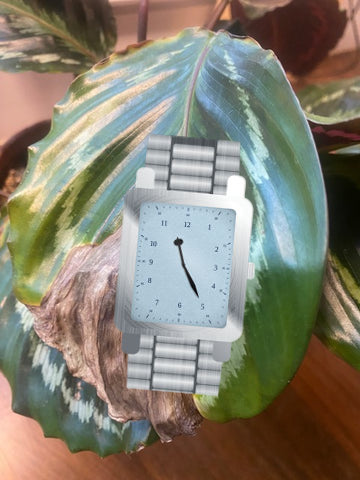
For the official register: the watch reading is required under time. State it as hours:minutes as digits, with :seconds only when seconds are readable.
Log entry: 11:25
